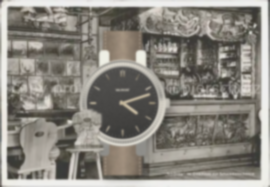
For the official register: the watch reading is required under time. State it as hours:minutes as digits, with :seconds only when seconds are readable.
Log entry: 4:12
